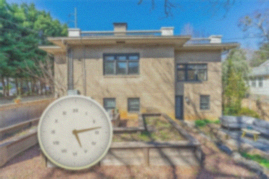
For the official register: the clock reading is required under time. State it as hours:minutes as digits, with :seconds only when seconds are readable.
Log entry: 5:13
